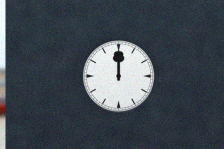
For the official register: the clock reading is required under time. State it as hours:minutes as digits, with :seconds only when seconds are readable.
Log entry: 12:00
